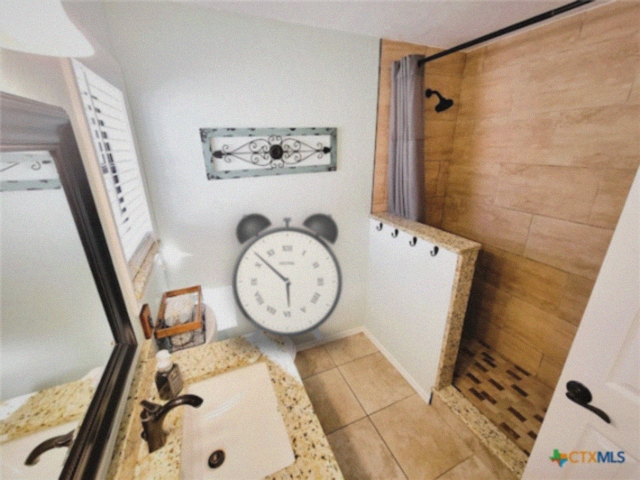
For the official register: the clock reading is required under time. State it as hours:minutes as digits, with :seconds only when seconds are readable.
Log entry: 5:52
